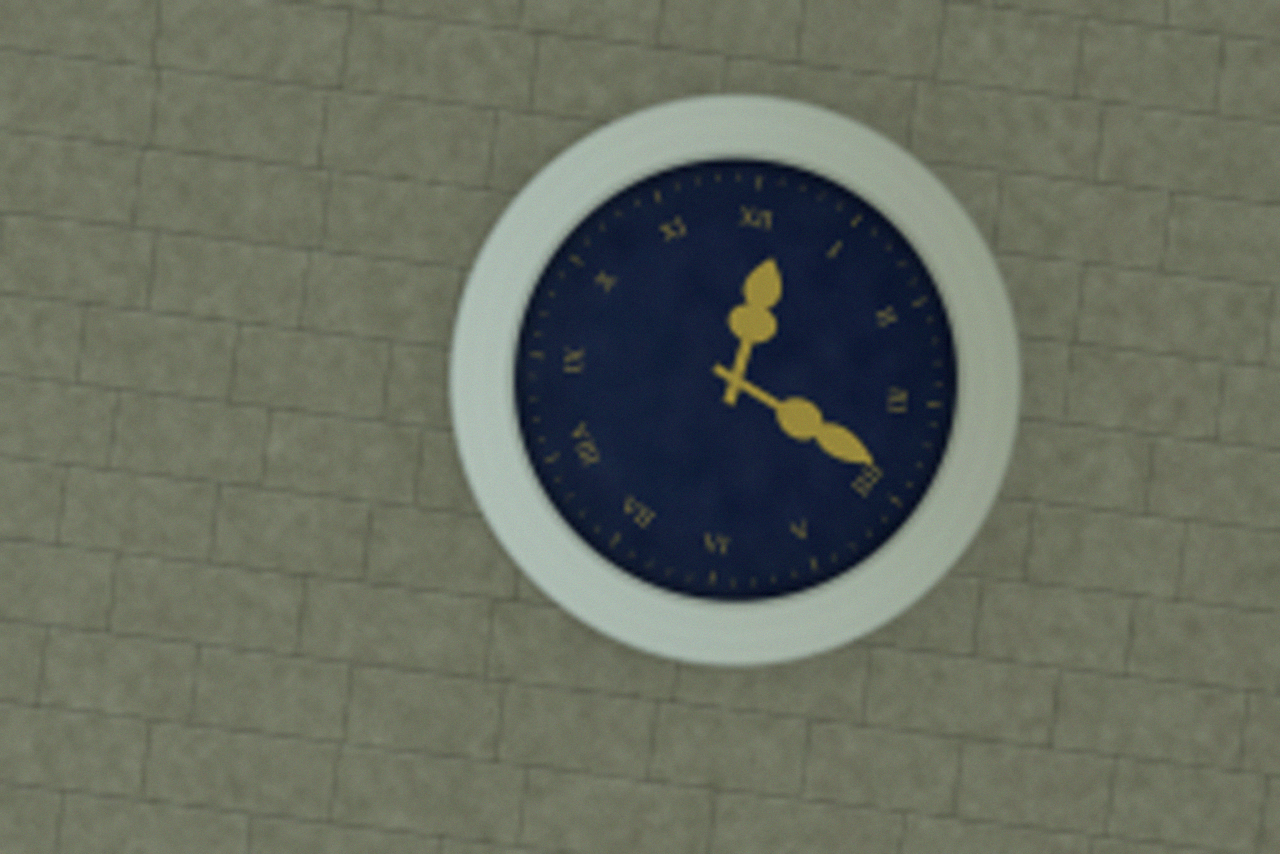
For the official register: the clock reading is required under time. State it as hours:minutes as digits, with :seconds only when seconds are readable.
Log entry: 12:19
